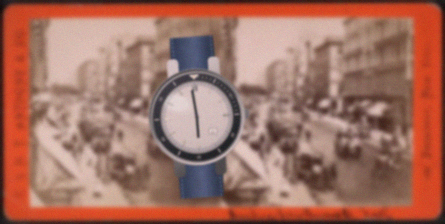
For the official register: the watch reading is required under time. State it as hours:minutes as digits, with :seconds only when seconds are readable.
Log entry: 5:59
